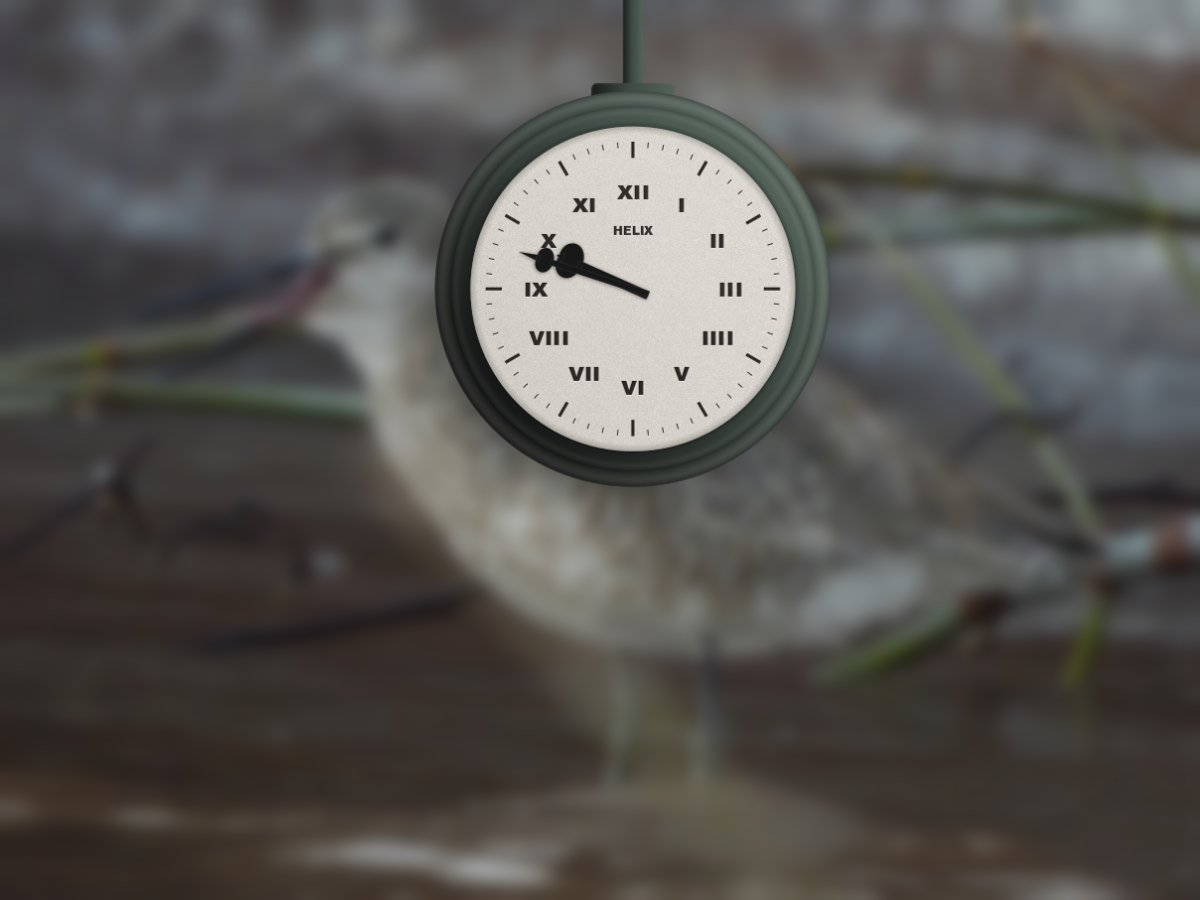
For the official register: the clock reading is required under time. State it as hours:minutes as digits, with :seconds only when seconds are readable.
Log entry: 9:48
